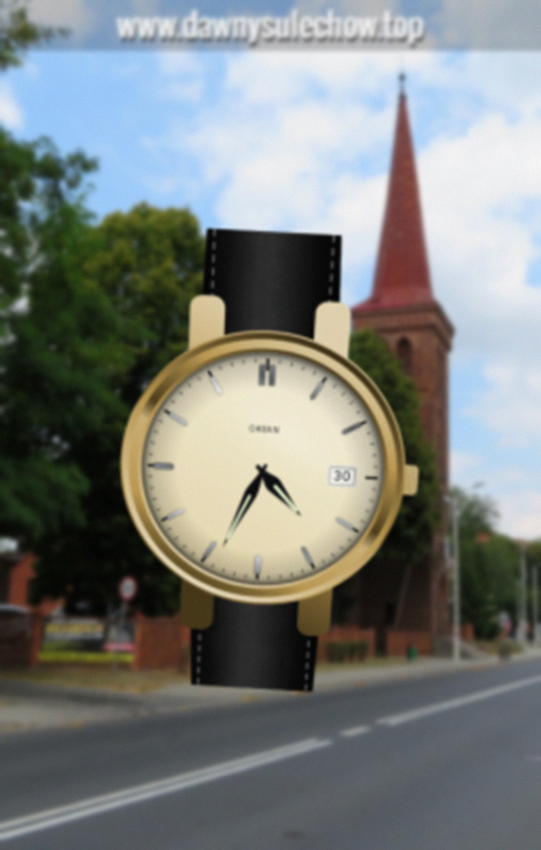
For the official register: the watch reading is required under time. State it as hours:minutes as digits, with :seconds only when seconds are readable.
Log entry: 4:34
